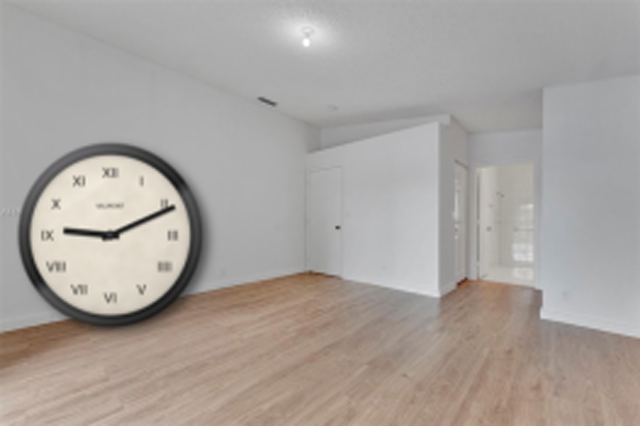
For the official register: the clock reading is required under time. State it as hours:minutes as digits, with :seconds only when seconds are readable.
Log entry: 9:11
